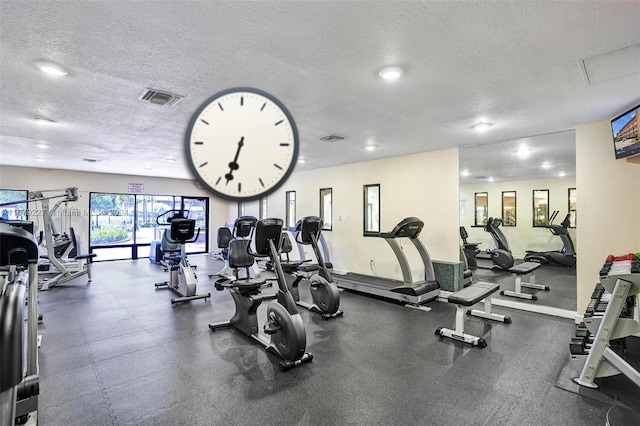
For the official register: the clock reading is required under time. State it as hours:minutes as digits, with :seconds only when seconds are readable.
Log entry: 6:33
